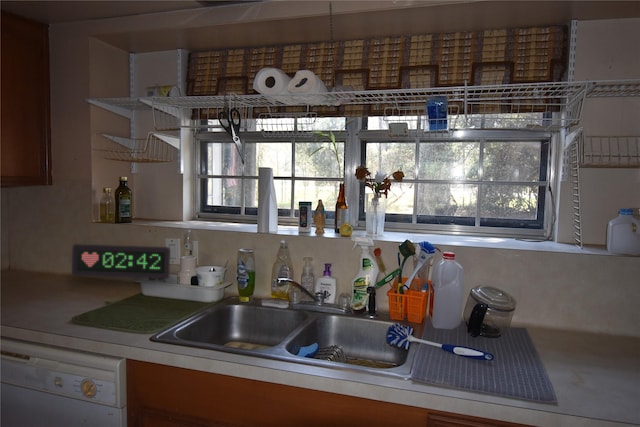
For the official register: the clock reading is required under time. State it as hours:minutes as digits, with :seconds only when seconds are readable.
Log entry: 2:42
